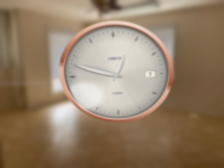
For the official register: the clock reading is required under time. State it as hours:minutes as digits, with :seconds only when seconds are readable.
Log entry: 12:48
